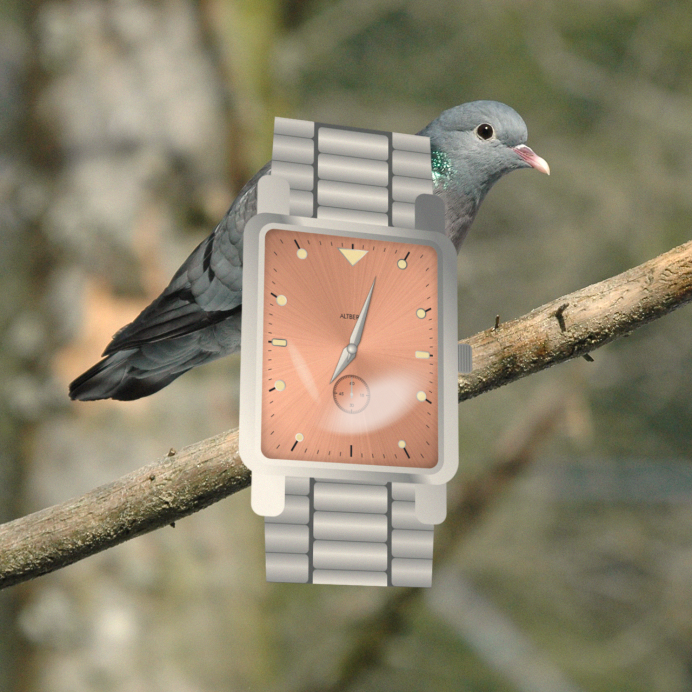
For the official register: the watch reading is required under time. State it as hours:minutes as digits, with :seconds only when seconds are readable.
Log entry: 7:03
